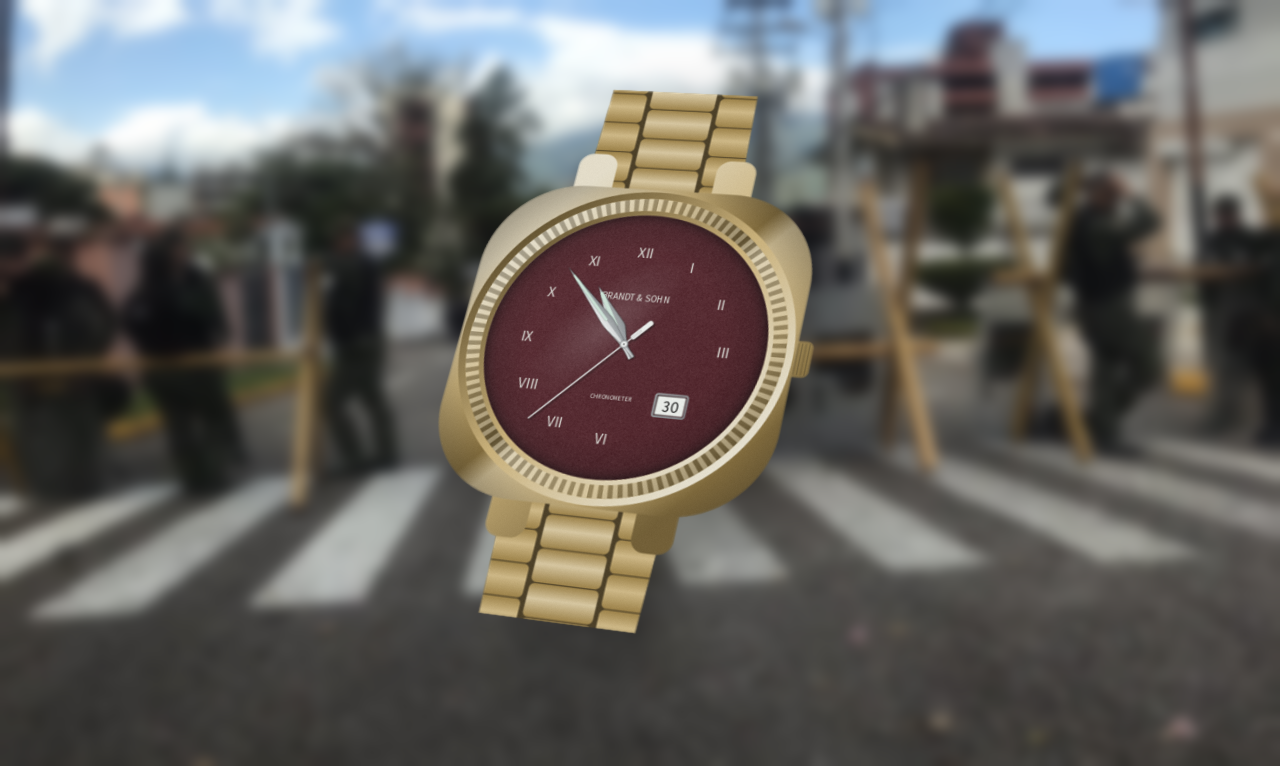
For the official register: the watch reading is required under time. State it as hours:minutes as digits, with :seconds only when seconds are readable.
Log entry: 10:52:37
